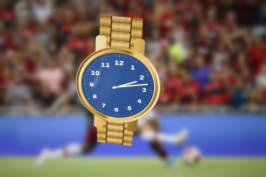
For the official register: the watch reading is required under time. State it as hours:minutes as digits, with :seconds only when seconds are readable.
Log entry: 2:13
